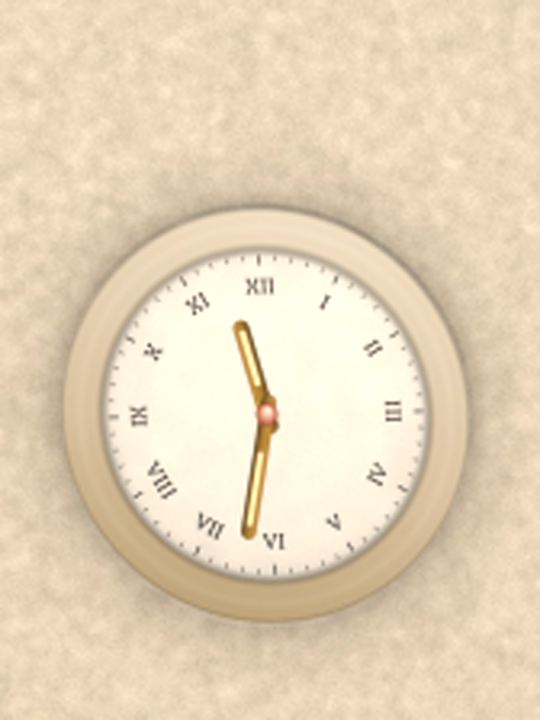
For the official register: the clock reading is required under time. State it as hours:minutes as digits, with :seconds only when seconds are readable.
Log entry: 11:32
